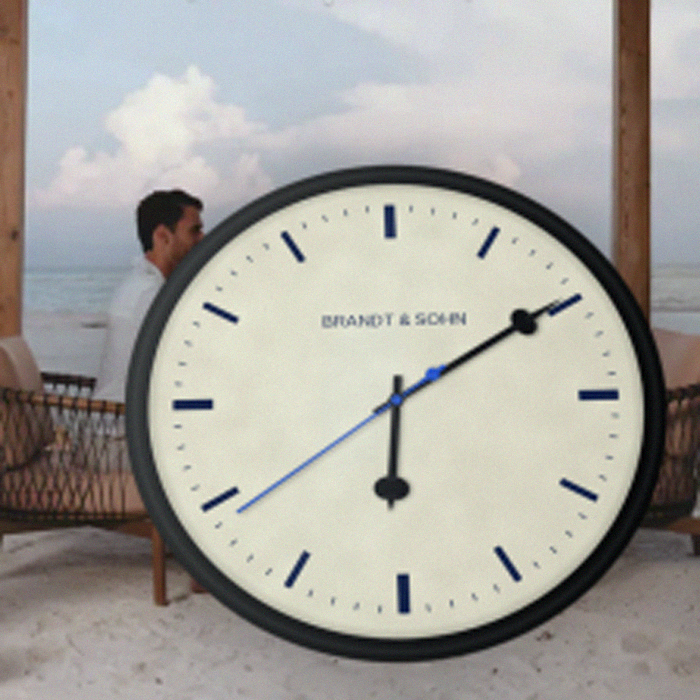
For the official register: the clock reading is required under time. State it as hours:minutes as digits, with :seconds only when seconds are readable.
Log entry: 6:09:39
